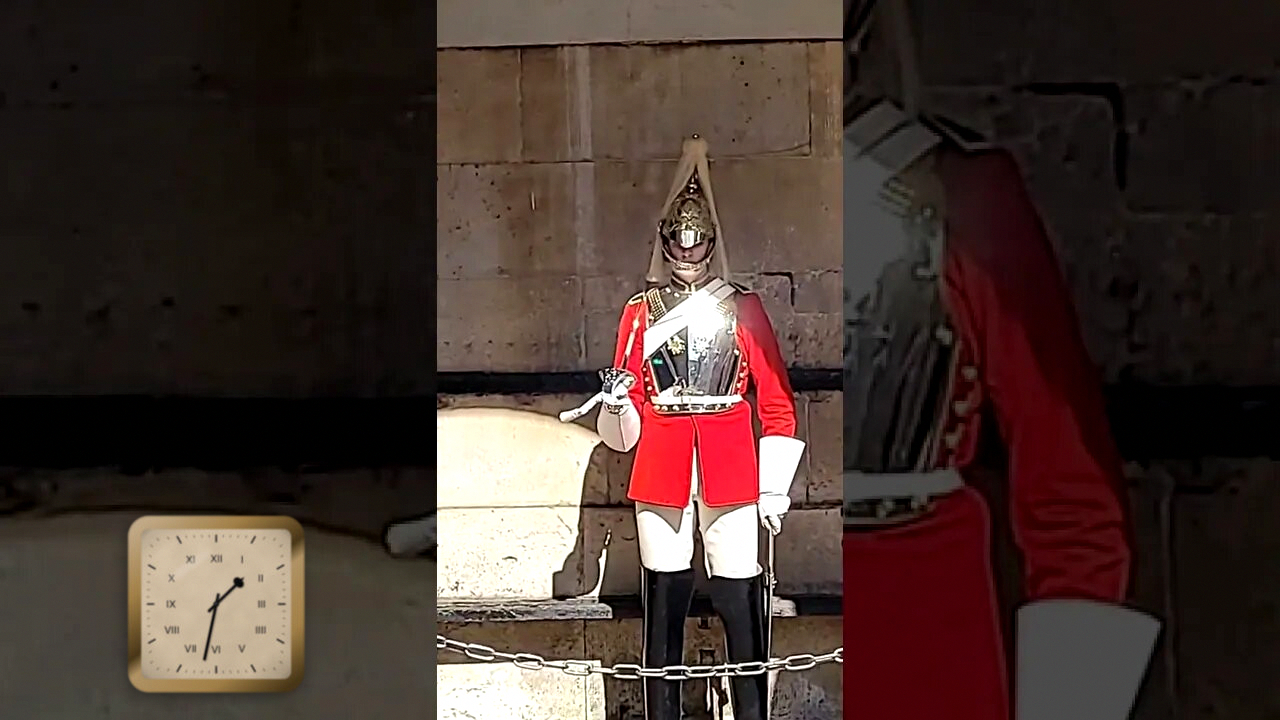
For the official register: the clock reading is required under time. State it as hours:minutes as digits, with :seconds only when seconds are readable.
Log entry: 1:32
